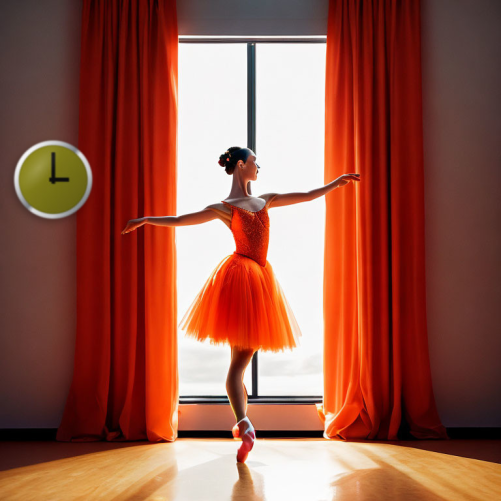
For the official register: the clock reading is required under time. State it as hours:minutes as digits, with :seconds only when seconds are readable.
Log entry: 3:00
